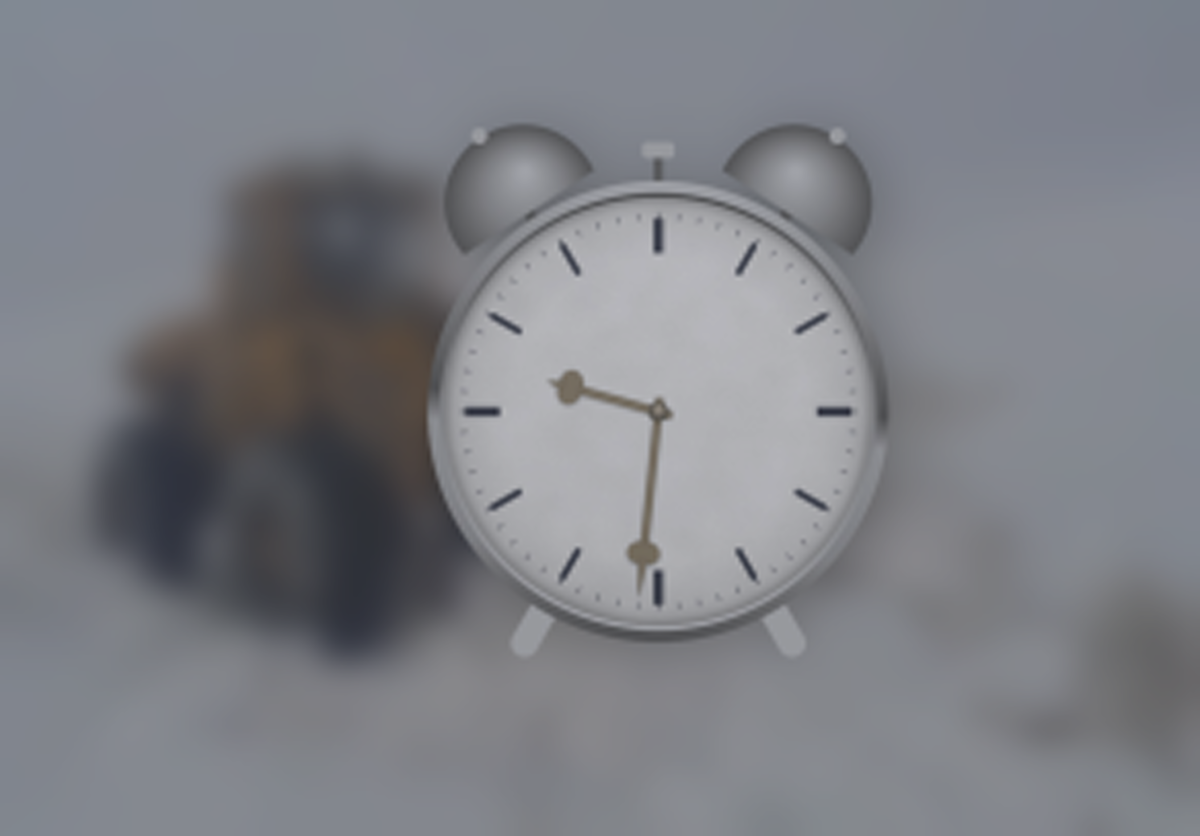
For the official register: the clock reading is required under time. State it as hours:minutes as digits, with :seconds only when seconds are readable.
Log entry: 9:31
